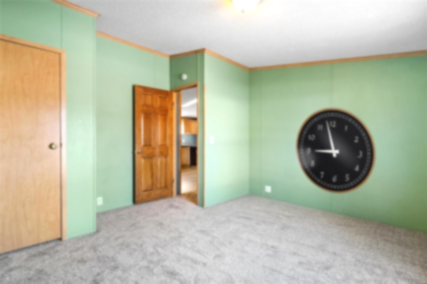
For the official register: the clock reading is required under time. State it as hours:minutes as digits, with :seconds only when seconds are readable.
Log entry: 8:58
